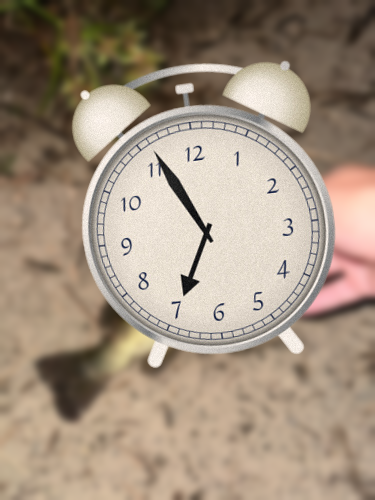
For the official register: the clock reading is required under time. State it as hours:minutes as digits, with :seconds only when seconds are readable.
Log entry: 6:56
